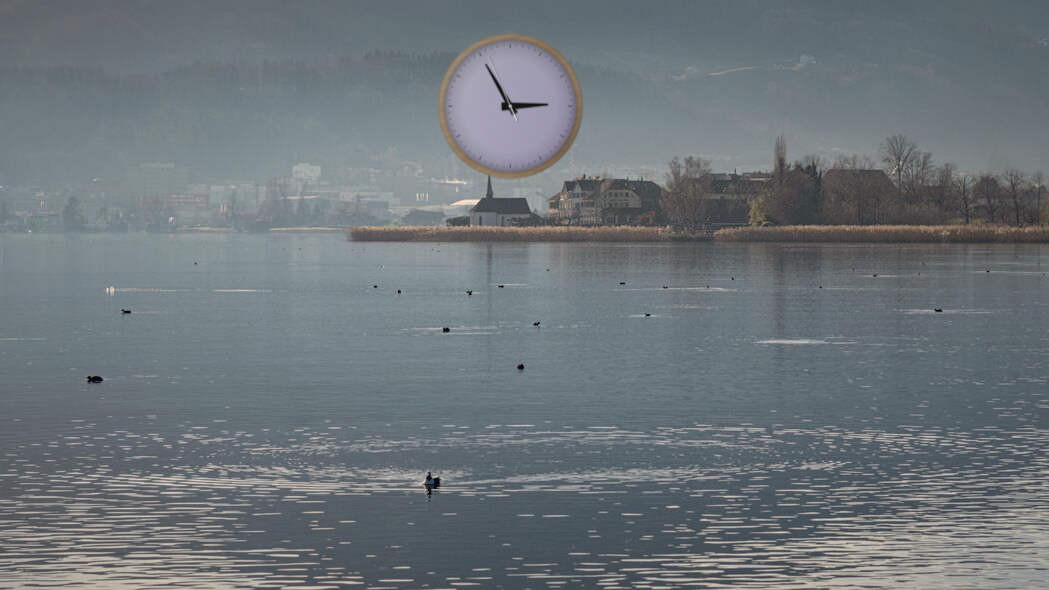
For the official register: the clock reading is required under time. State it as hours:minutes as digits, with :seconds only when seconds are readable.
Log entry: 2:54:56
